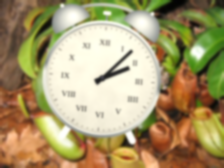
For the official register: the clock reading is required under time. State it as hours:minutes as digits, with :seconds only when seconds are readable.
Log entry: 2:07
